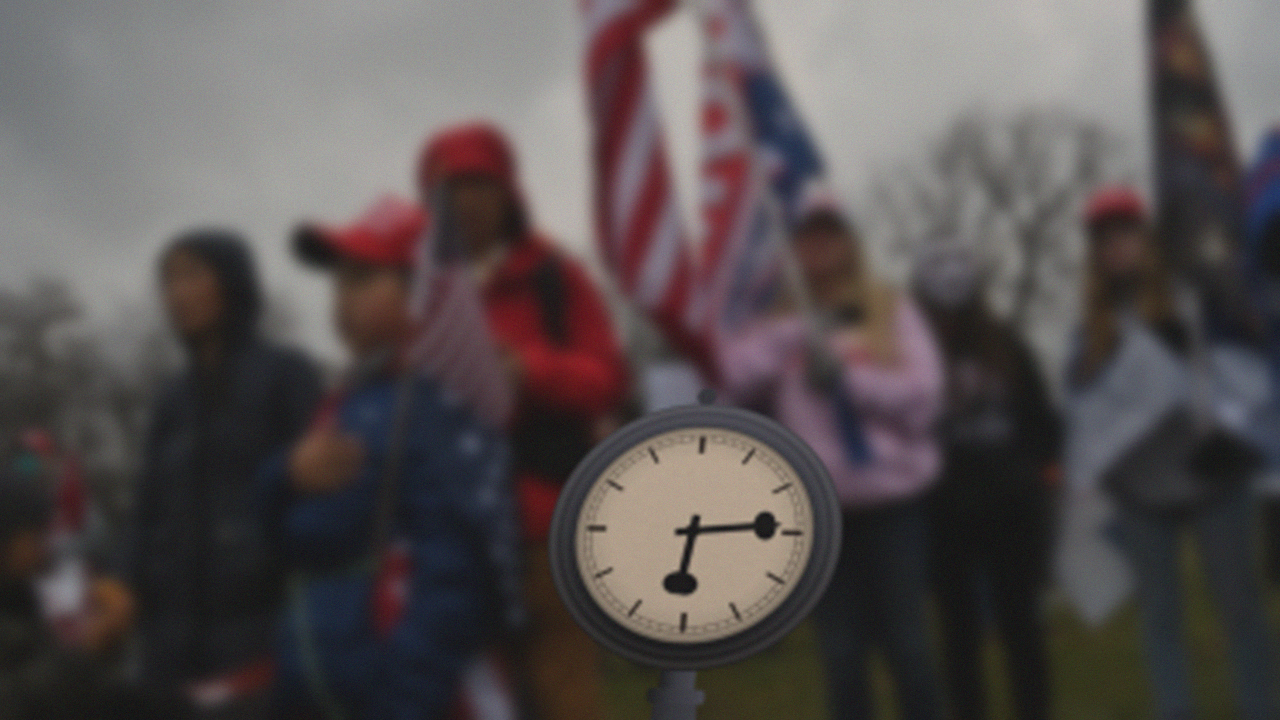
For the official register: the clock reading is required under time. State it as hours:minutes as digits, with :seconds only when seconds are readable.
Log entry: 6:14
